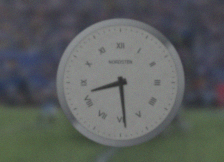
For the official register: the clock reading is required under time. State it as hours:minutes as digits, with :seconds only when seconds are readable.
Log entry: 8:29
